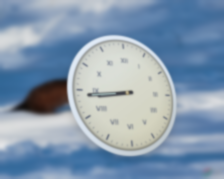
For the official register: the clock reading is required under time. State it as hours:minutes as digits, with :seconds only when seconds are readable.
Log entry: 8:44
